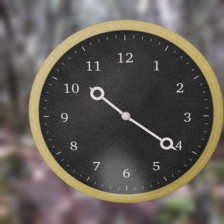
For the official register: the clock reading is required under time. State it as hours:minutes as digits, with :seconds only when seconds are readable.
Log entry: 10:21
